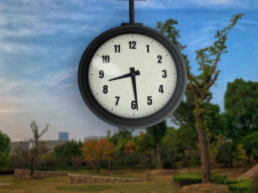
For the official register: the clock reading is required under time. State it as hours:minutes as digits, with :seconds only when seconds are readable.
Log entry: 8:29
